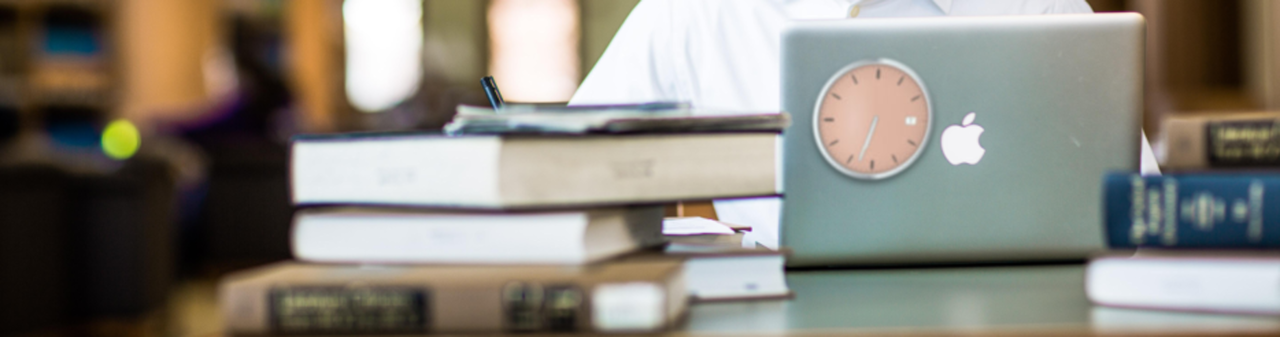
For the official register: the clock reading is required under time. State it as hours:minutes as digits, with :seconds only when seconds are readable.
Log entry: 6:33
